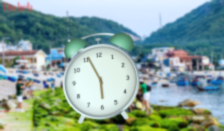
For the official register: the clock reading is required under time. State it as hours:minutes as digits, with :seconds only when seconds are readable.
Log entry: 5:56
